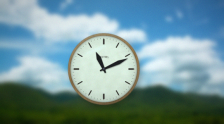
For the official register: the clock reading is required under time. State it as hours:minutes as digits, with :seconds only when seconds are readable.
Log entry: 11:11
